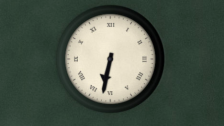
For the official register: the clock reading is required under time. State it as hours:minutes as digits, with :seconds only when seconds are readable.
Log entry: 6:32
